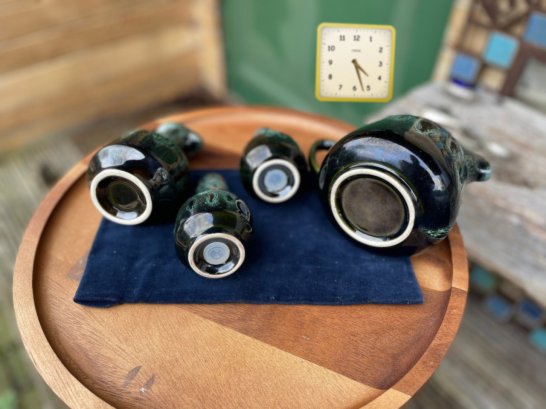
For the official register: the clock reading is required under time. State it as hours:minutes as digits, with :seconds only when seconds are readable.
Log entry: 4:27
